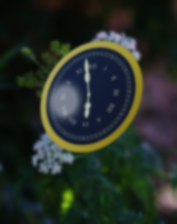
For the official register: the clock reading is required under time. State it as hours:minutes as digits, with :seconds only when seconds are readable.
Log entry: 5:58
